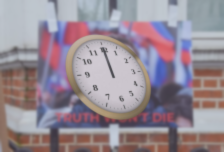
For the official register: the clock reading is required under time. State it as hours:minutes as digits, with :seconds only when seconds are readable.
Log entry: 12:00
